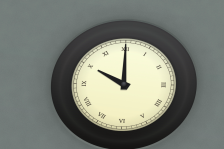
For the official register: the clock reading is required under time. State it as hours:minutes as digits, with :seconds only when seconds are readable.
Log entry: 10:00
